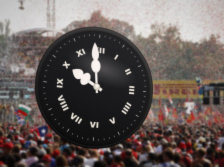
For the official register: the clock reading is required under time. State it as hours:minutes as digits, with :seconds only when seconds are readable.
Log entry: 9:59
